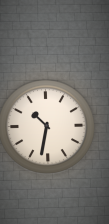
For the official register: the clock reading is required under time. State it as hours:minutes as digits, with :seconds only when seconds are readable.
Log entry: 10:32
